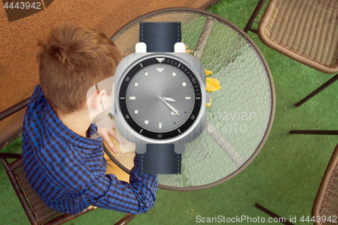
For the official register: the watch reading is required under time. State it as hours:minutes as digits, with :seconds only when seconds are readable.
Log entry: 3:22
